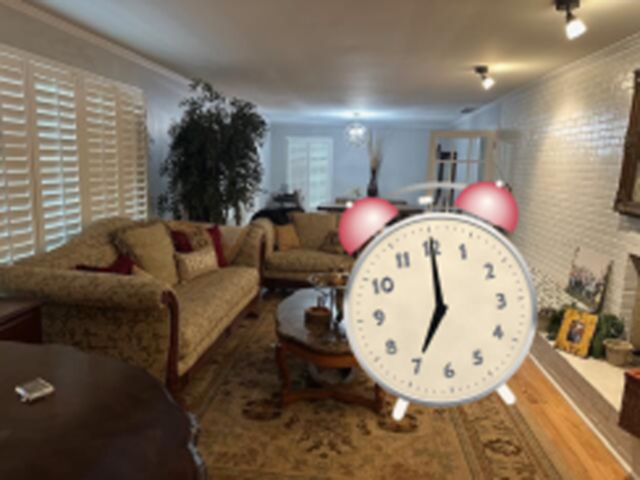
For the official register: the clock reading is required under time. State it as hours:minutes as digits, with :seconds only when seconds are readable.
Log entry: 7:00
